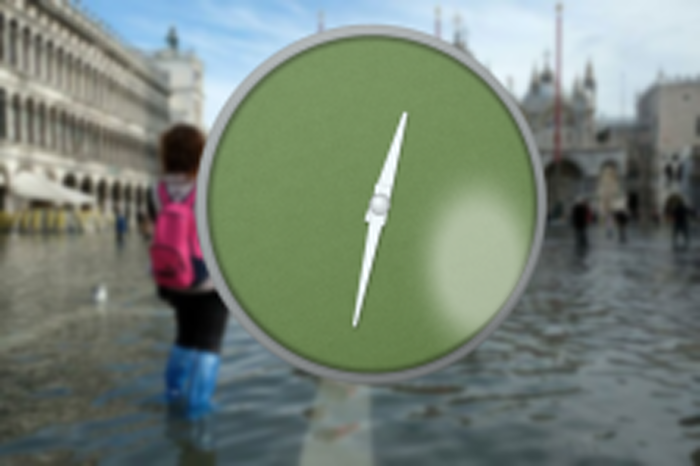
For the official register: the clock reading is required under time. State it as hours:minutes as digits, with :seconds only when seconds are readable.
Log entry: 12:32
